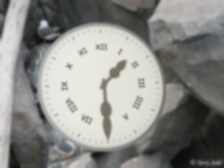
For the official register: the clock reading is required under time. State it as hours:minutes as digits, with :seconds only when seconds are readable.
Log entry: 1:30
